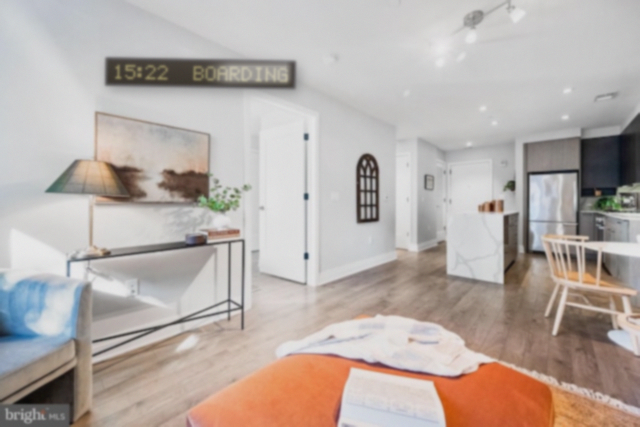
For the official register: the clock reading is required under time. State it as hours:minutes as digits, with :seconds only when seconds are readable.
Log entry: 15:22
